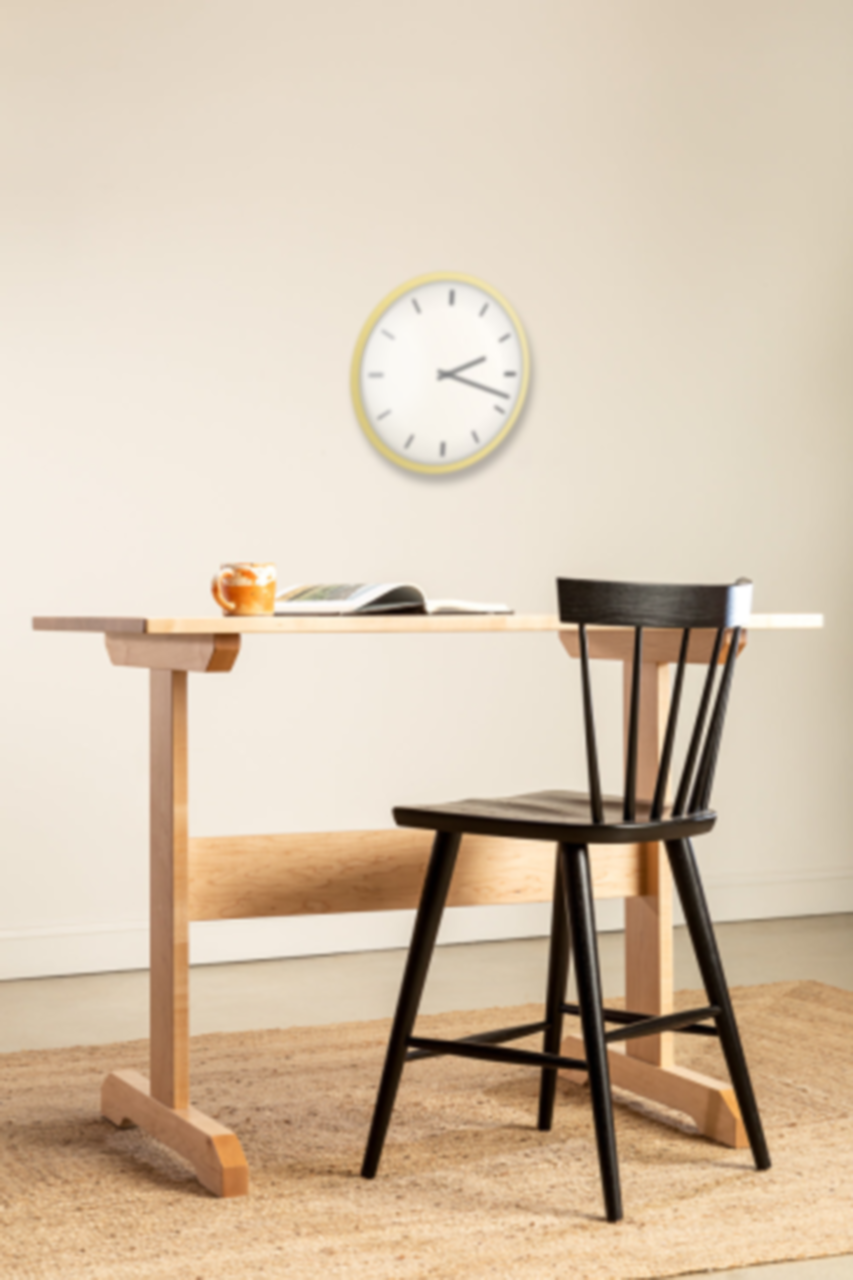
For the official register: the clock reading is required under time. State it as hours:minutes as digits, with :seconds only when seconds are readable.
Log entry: 2:18
